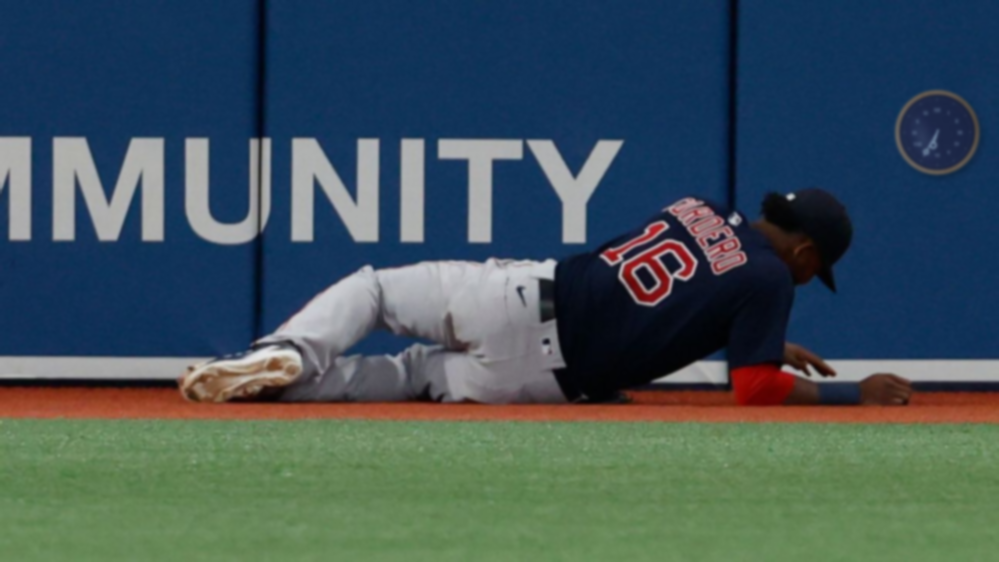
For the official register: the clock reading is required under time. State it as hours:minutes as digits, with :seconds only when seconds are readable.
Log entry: 6:35
